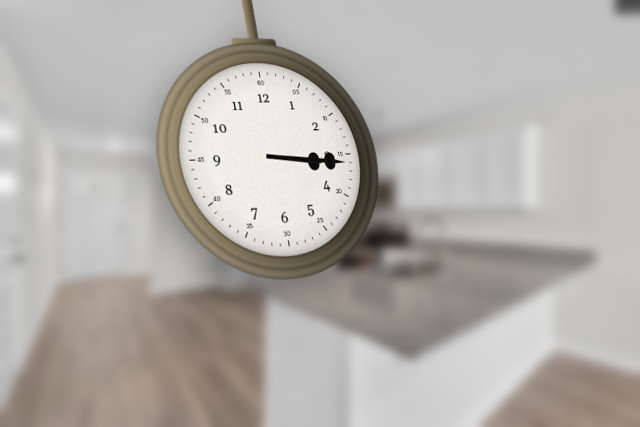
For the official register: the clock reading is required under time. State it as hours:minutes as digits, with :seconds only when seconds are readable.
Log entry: 3:16
